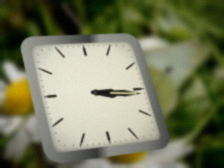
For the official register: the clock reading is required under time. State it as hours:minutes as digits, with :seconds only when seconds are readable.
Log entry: 3:16
